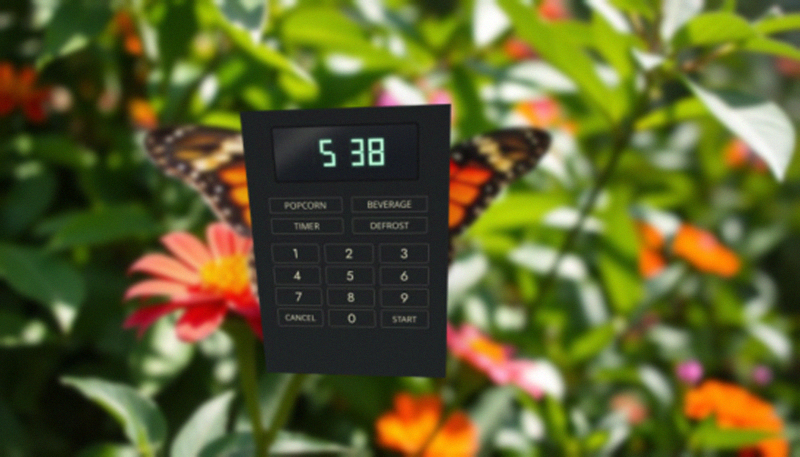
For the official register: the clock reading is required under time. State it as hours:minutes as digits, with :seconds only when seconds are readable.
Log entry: 5:38
